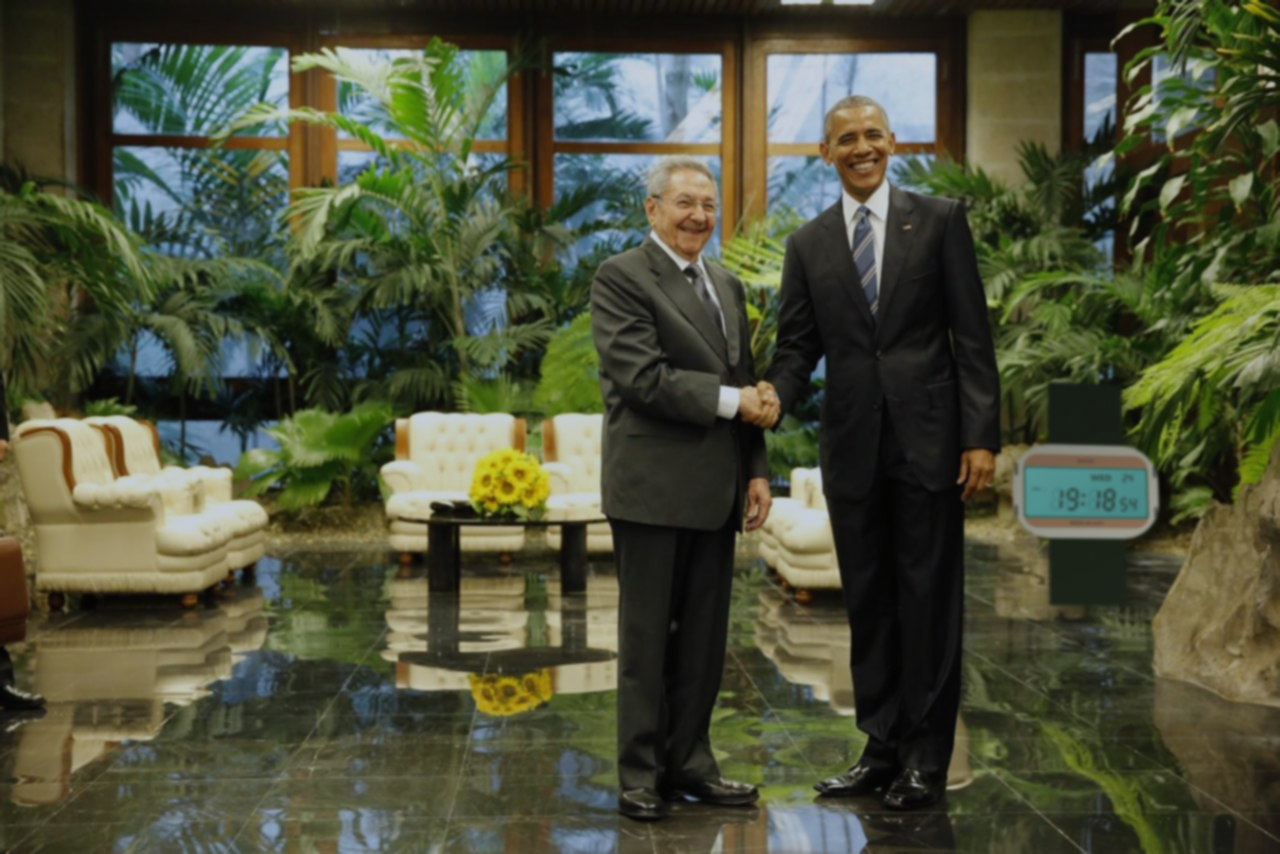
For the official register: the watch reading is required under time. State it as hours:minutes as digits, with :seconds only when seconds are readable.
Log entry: 19:18:54
